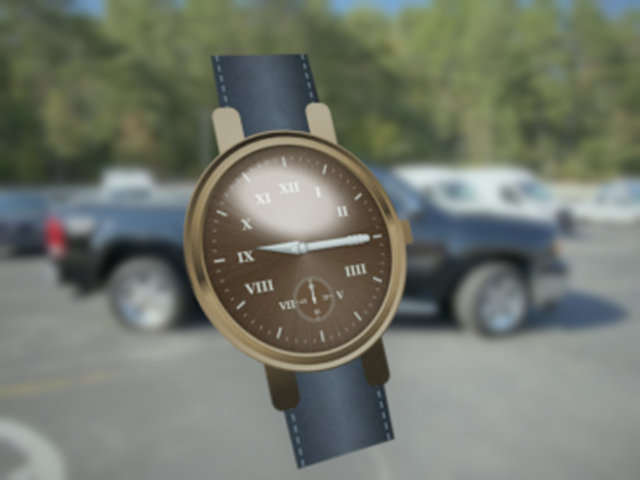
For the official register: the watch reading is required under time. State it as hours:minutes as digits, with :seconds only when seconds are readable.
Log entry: 9:15
